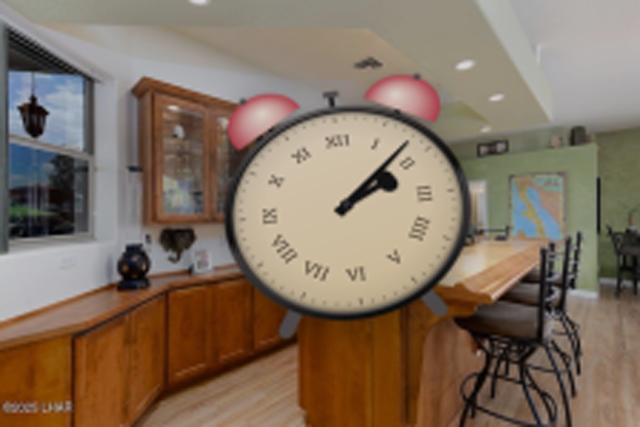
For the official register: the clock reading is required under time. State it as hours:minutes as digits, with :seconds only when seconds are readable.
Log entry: 2:08
